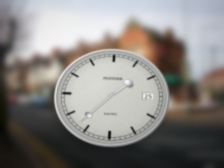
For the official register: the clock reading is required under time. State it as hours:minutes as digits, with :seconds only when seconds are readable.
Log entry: 1:37
